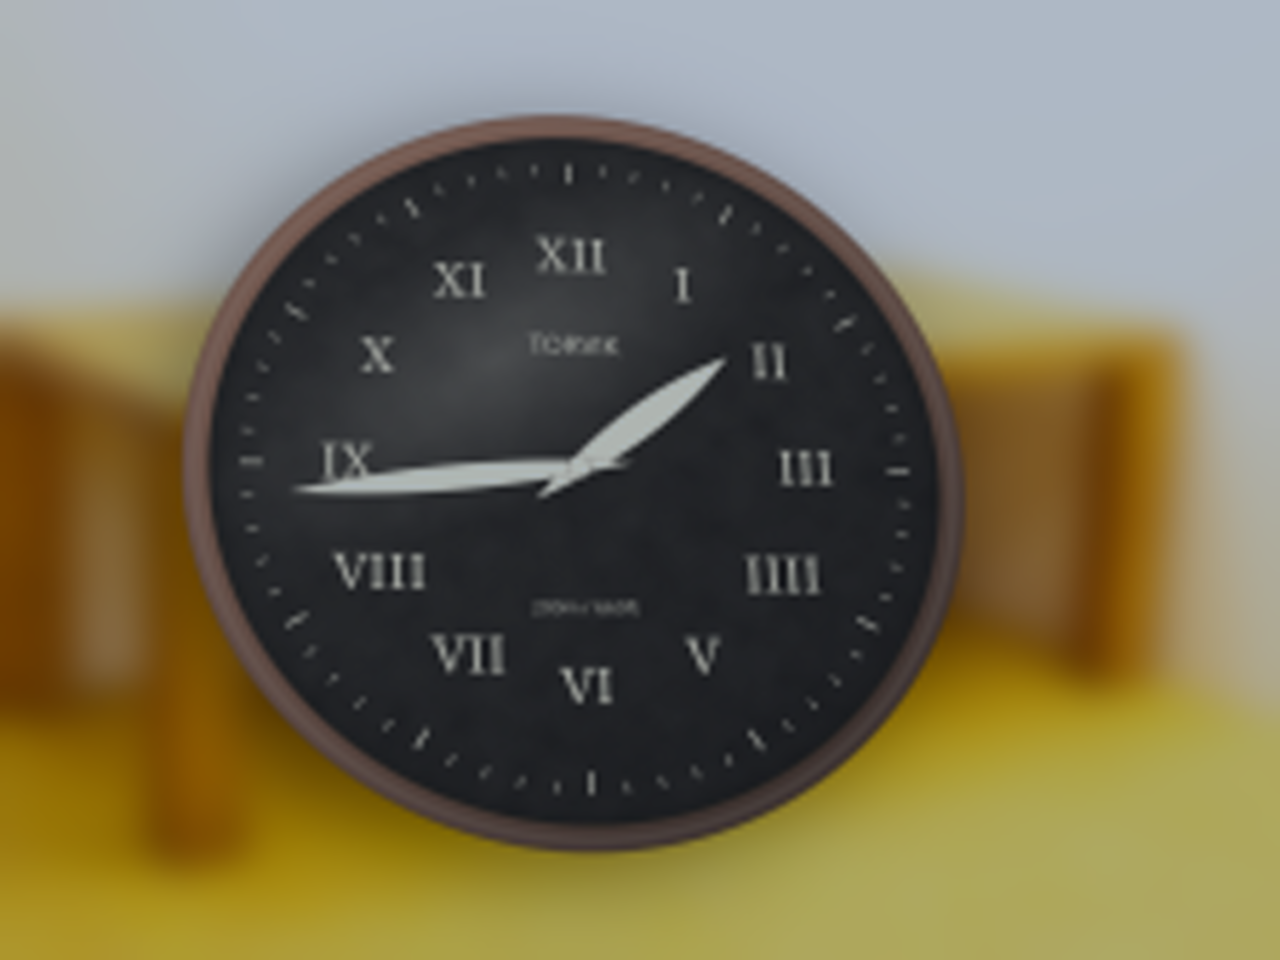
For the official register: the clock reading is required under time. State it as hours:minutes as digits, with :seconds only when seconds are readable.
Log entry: 1:44
